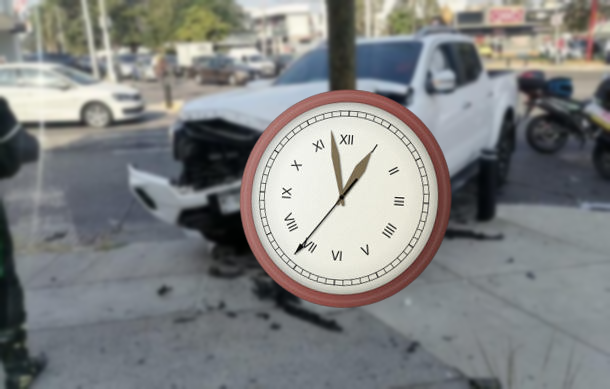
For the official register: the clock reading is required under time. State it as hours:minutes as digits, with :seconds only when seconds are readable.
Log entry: 12:57:36
